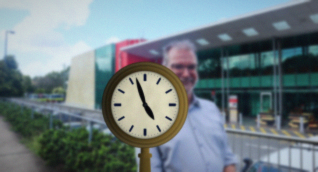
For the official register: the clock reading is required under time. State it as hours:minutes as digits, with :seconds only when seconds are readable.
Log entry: 4:57
